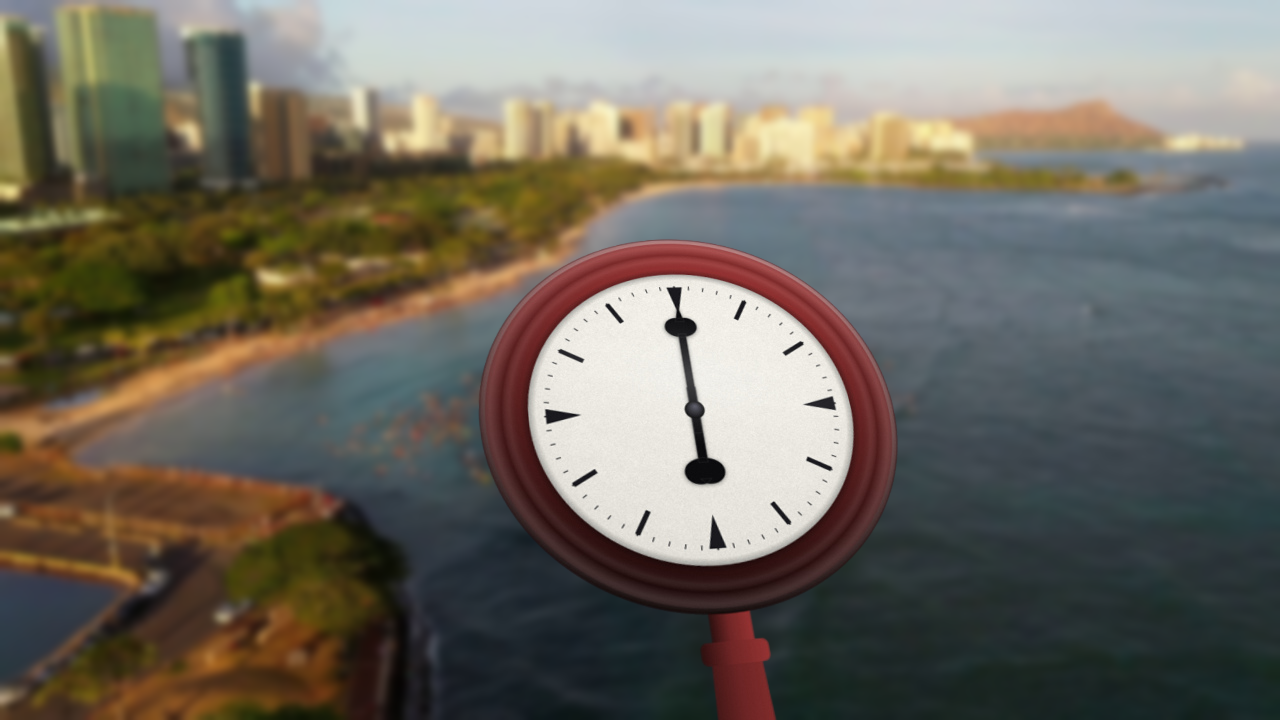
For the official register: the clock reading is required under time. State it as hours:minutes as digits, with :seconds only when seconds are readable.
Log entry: 6:00
